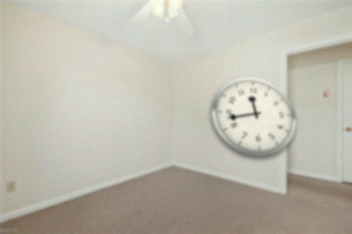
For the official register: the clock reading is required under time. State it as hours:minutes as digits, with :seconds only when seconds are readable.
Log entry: 11:43
